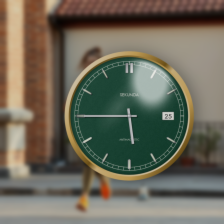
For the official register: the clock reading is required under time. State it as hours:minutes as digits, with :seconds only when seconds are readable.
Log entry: 5:45
